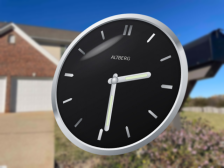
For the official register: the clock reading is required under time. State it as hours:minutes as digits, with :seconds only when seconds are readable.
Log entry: 2:29
